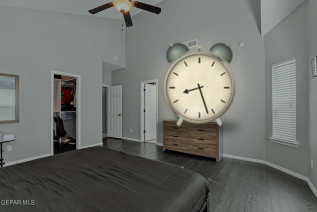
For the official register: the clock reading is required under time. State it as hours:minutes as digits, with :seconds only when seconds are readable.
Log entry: 8:27
